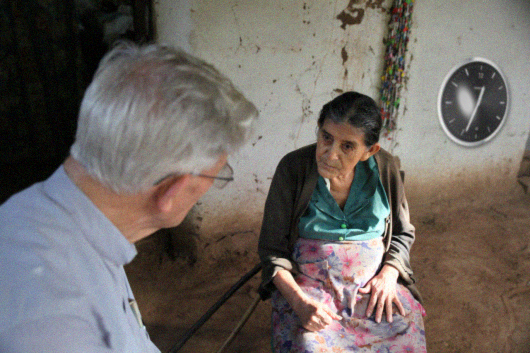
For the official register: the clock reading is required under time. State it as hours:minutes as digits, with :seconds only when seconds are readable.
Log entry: 12:34
